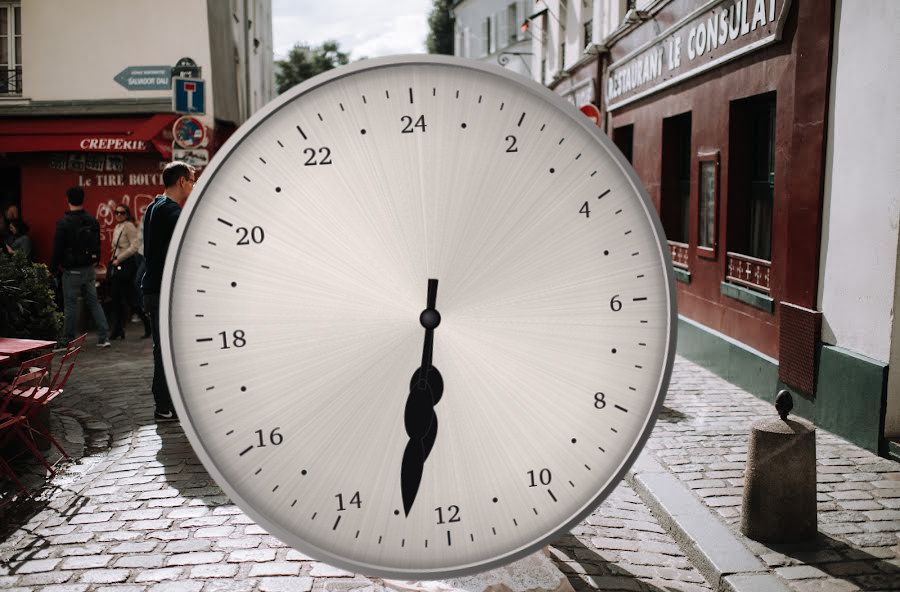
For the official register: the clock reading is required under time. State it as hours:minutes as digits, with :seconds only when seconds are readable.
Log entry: 12:32
